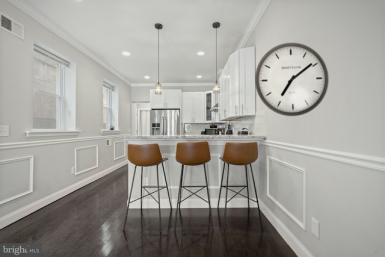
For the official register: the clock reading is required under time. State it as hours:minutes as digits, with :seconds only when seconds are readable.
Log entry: 7:09
